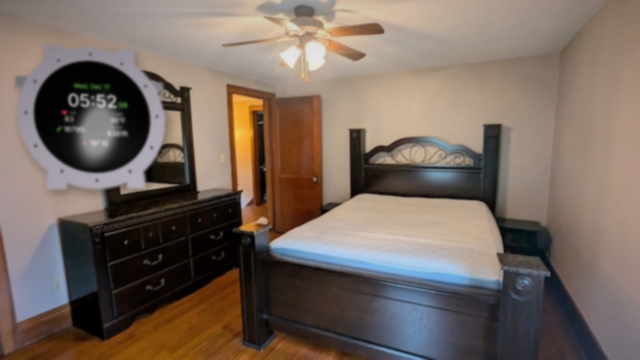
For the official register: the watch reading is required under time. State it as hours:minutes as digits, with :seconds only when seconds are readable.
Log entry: 5:52
